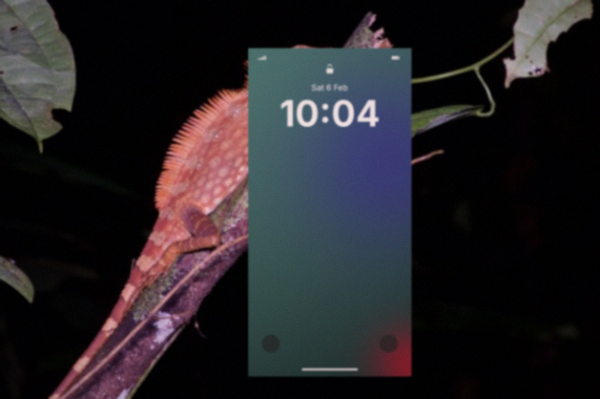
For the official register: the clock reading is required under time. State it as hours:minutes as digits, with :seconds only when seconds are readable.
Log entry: 10:04
